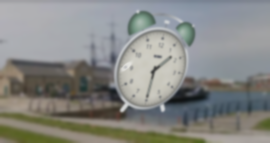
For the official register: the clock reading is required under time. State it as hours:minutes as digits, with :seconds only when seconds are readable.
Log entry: 1:30
